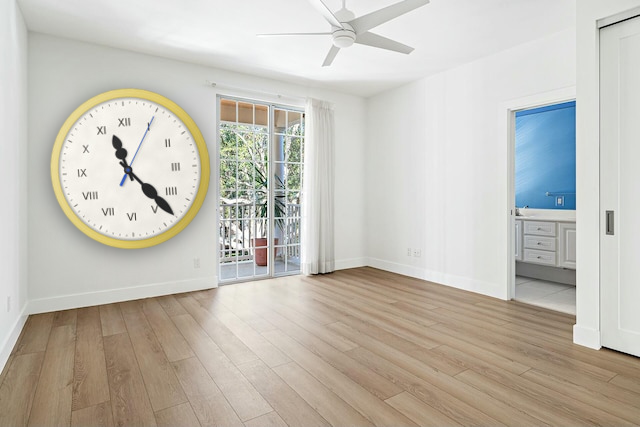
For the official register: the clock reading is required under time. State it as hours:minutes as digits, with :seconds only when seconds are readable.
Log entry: 11:23:05
